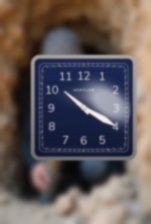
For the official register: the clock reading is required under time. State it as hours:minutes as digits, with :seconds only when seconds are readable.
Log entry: 10:20
